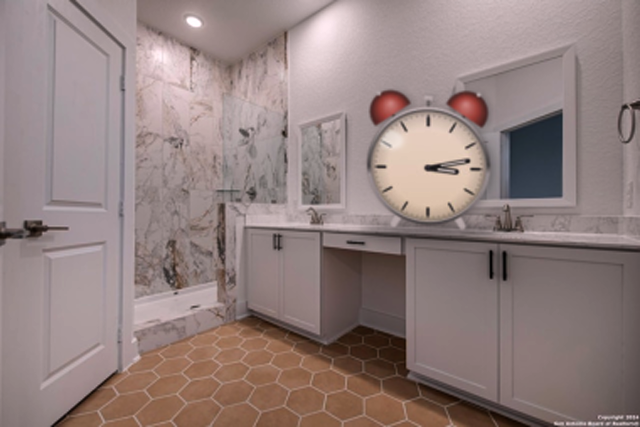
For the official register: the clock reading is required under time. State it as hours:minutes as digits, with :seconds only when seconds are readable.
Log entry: 3:13
